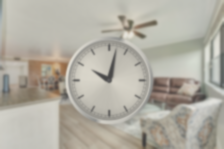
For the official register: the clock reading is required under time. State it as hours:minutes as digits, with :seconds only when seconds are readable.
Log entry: 10:02
